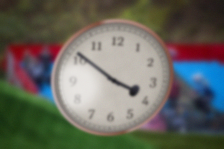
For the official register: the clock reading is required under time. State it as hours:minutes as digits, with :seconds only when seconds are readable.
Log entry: 3:51
